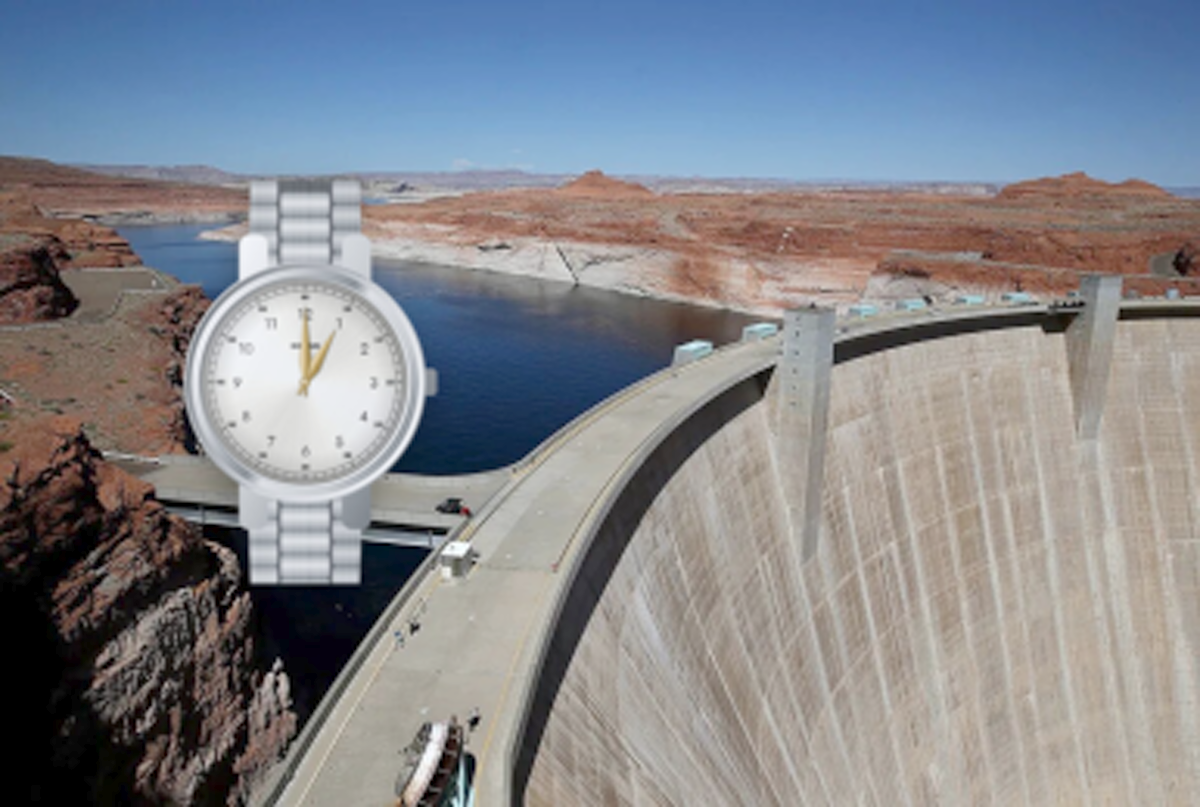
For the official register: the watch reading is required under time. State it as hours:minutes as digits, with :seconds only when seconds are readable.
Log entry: 1:00
